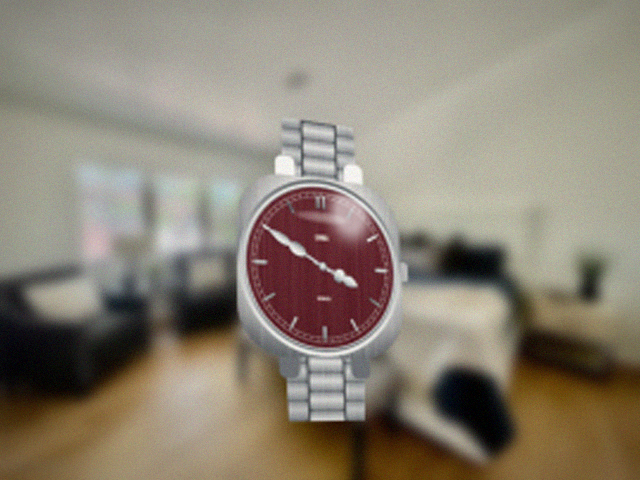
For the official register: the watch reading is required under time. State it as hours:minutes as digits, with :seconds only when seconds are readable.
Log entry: 3:50
